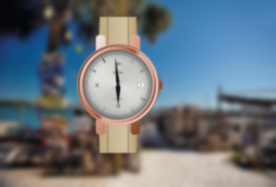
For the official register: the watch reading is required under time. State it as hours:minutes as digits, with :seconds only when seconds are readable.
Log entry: 5:59
